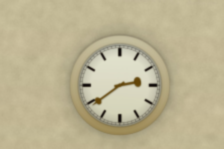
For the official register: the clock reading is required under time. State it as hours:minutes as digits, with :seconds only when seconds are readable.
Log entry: 2:39
